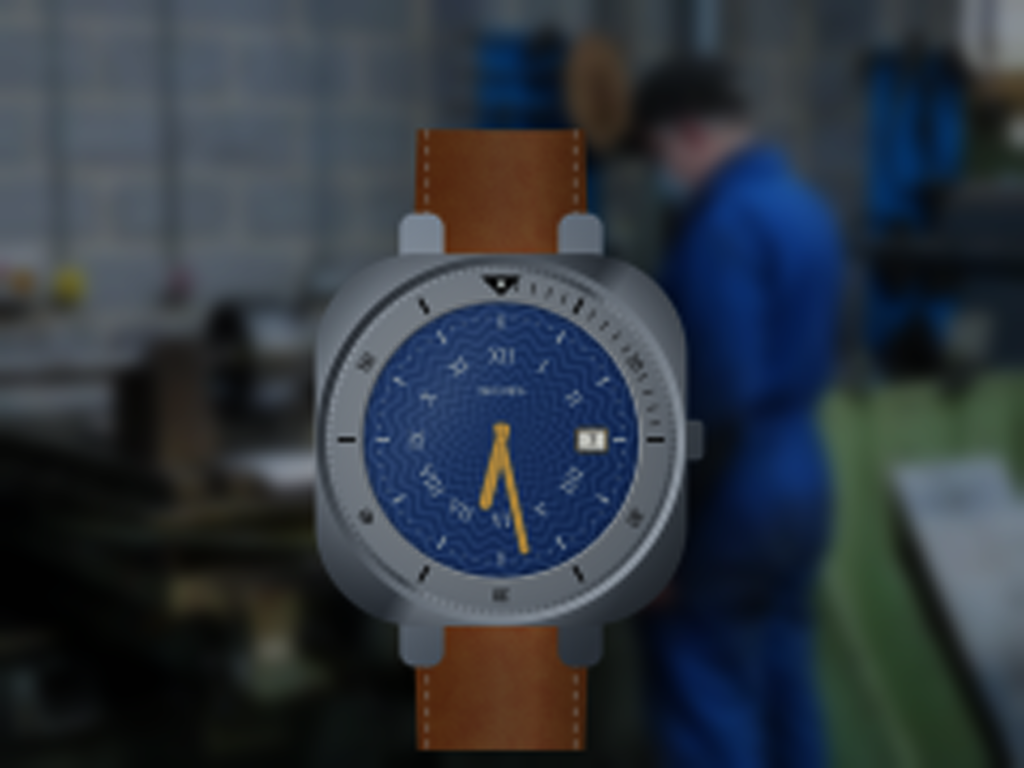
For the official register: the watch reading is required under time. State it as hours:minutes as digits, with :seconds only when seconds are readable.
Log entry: 6:28
